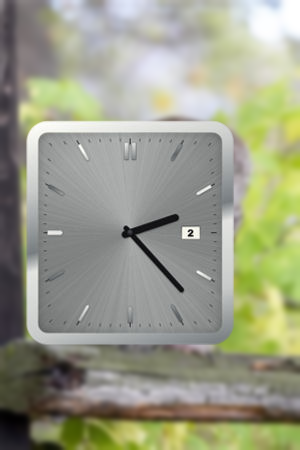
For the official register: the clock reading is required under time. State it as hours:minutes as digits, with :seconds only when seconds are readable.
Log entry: 2:23
